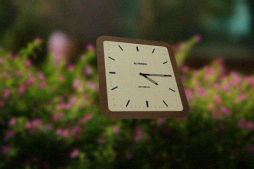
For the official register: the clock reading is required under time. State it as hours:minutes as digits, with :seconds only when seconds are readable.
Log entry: 4:15
